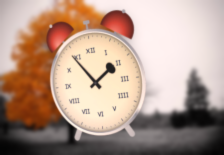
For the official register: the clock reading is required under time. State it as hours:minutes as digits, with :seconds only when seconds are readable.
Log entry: 1:54
